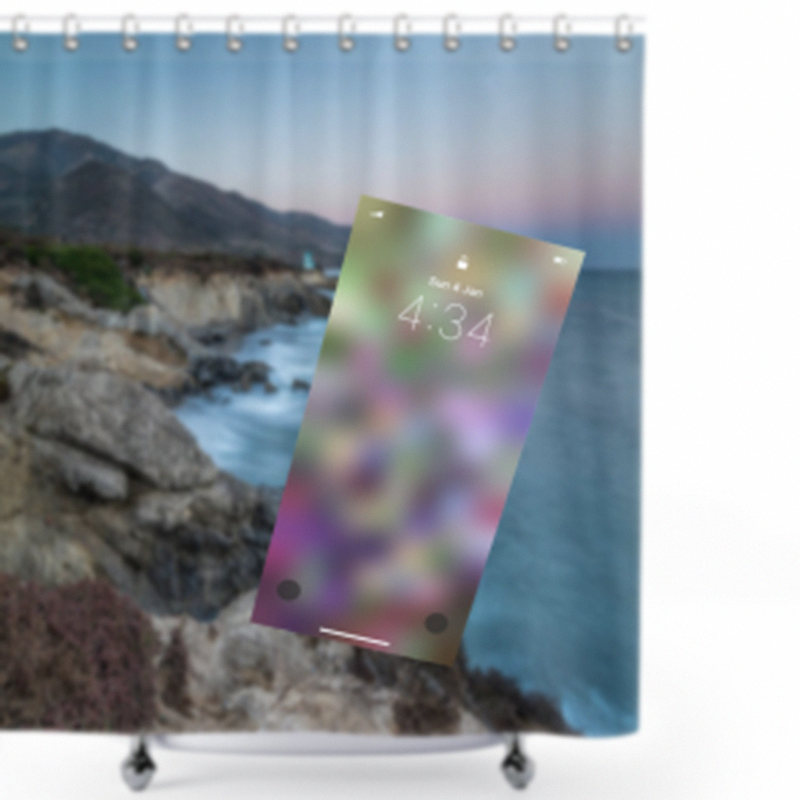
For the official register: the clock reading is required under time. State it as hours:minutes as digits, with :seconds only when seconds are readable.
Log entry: 4:34
